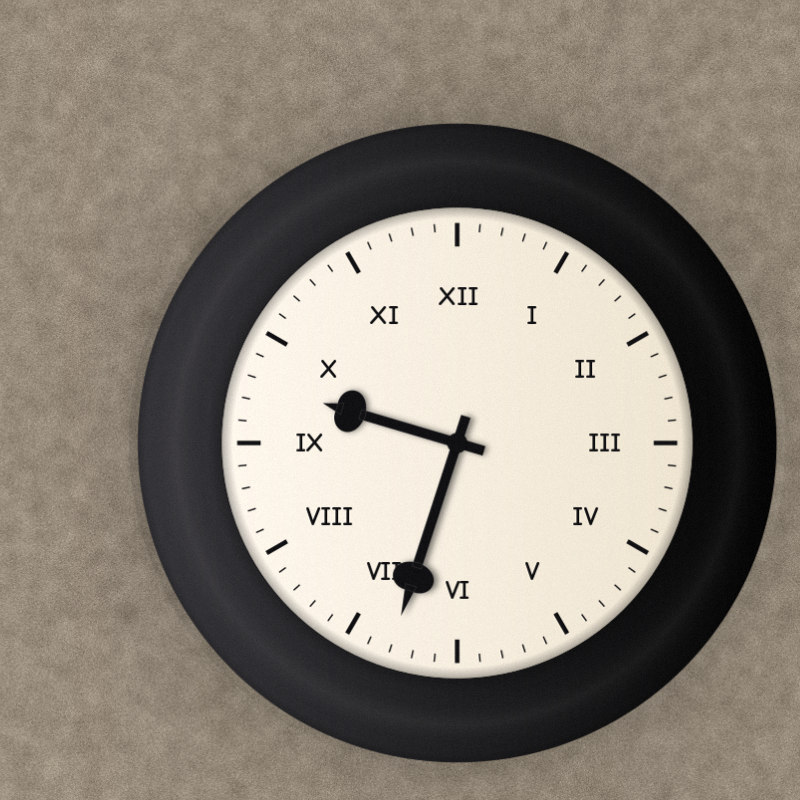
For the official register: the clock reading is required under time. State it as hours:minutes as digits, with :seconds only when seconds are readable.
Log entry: 9:33
